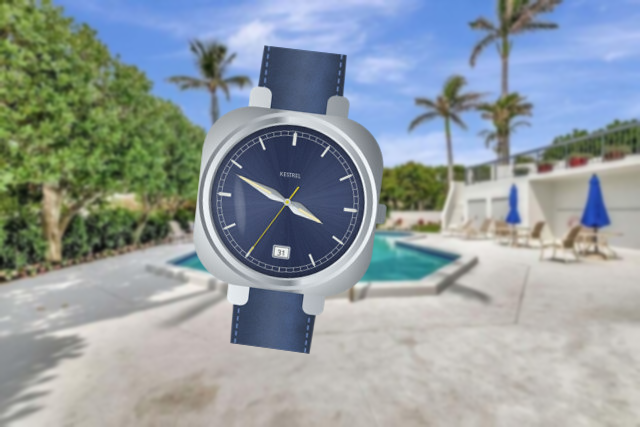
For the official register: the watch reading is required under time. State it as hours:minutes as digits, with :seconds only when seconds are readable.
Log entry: 3:48:35
